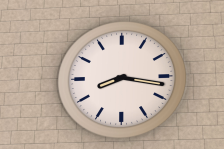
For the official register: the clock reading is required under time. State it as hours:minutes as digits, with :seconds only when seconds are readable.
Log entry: 8:17
